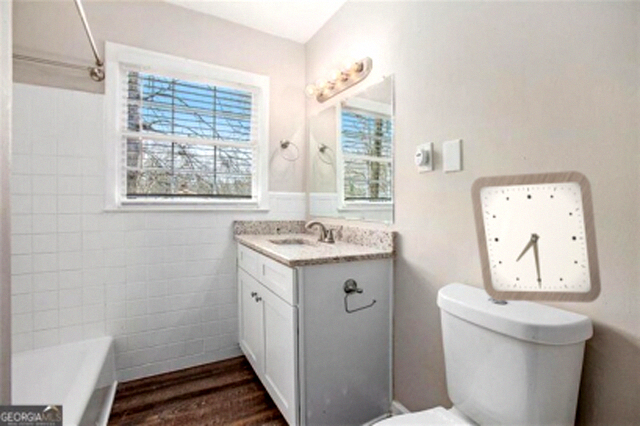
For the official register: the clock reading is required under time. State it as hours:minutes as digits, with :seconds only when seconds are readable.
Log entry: 7:30
